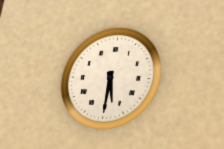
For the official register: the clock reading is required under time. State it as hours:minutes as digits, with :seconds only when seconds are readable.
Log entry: 5:30
